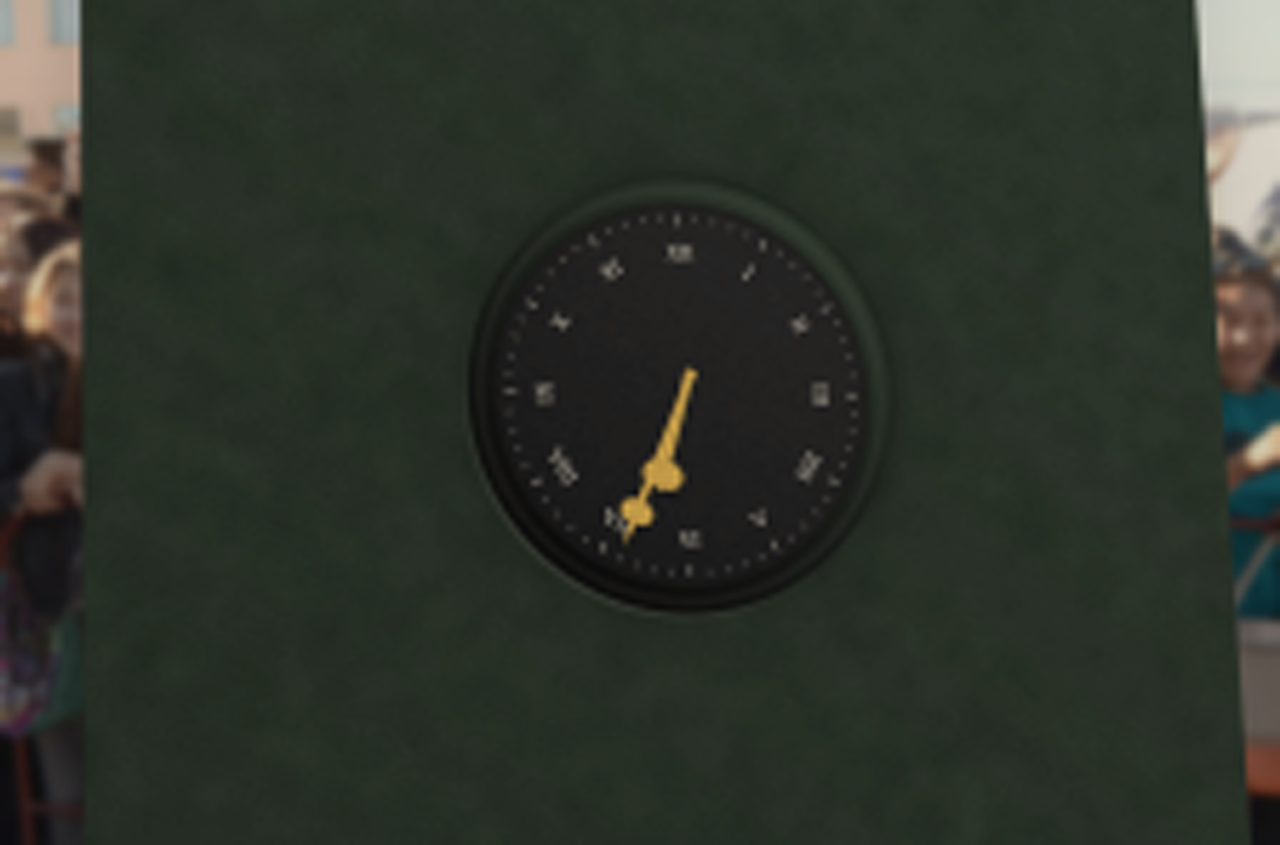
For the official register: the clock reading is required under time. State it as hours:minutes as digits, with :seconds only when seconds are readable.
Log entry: 6:34
